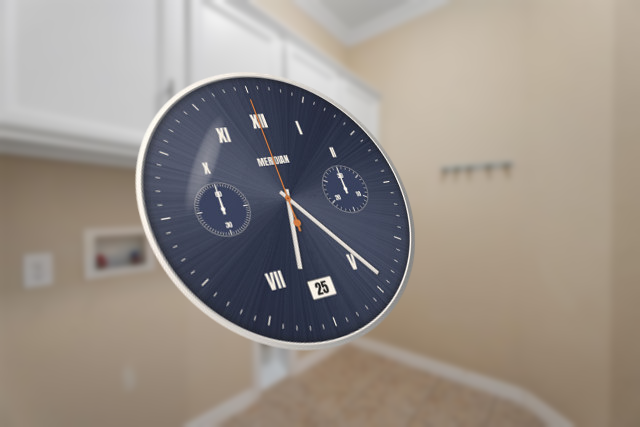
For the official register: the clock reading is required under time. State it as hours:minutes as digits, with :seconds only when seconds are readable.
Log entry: 6:24
